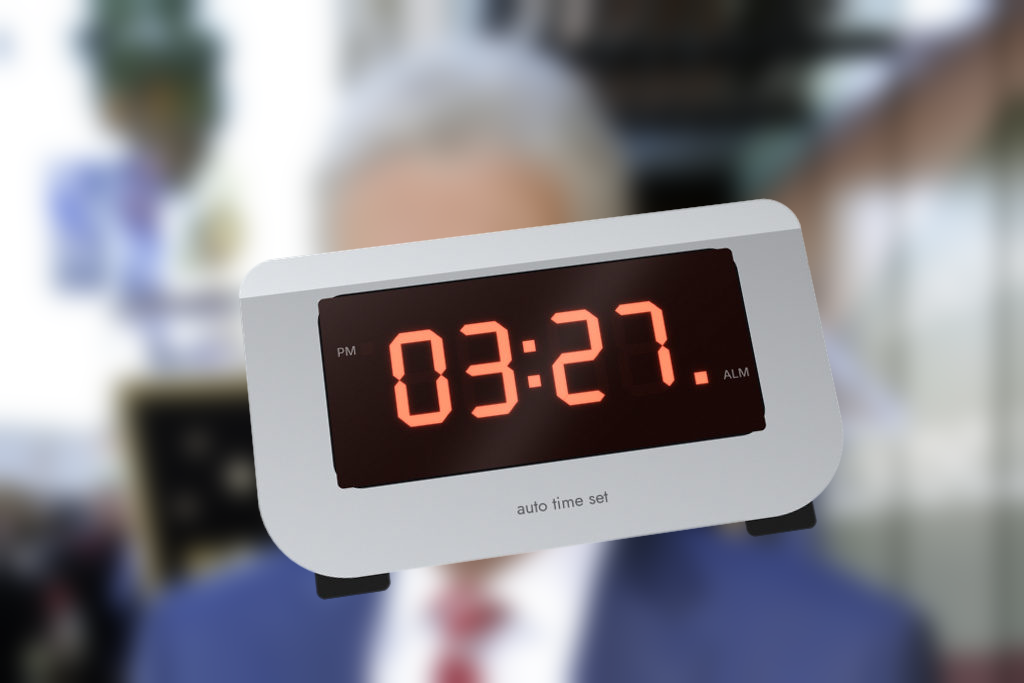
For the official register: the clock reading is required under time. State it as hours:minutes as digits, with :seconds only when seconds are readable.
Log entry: 3:27
